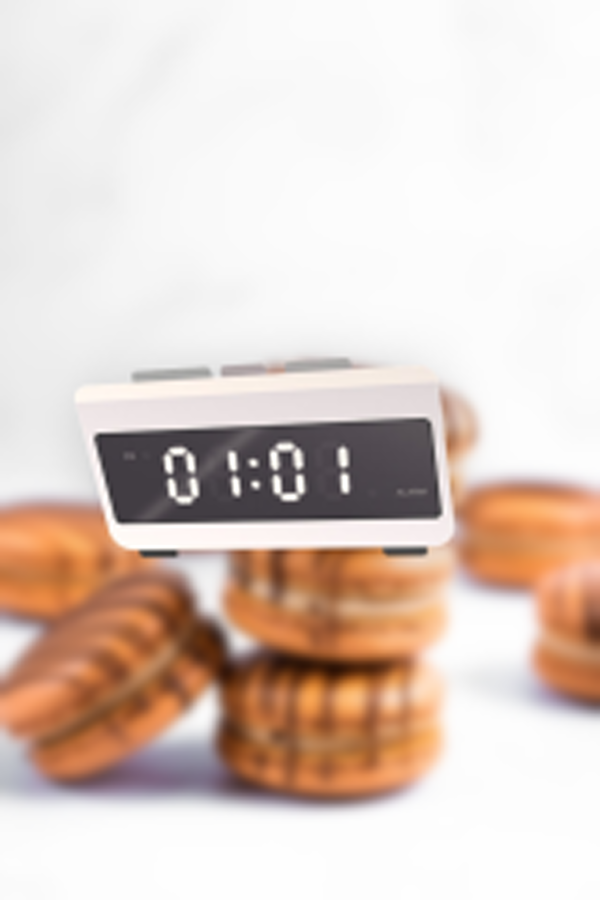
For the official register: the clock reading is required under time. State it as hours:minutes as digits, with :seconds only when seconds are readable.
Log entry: 1:01
